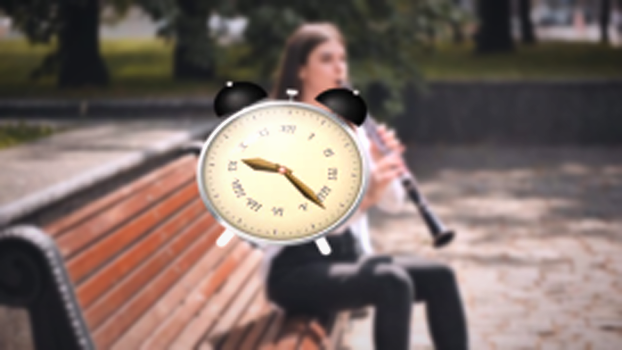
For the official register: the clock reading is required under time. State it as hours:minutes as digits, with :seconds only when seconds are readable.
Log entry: 9:22
